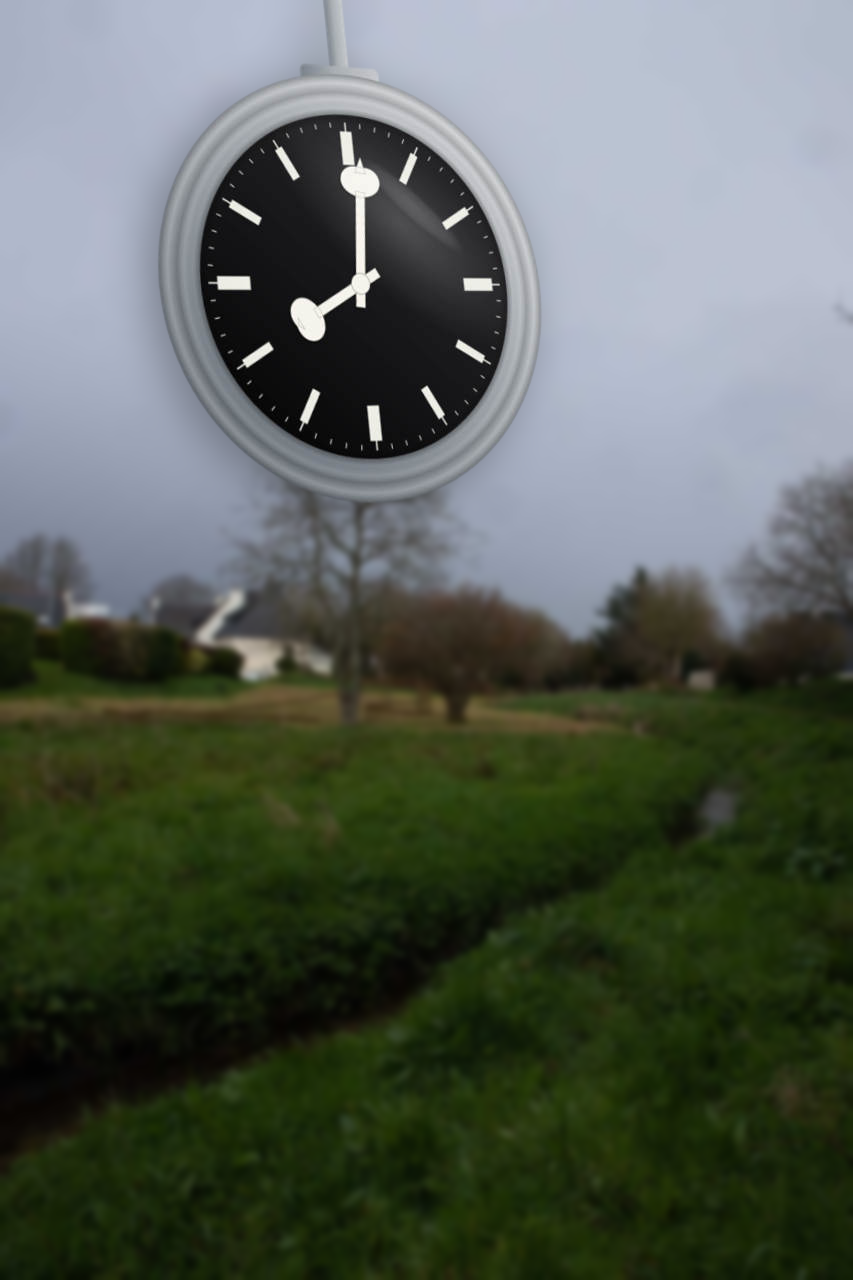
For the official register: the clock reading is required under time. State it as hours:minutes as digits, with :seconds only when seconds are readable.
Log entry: 8:01
